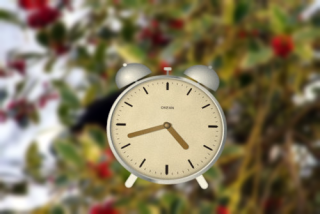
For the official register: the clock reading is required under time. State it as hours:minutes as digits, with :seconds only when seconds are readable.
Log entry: 4:42
